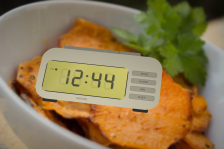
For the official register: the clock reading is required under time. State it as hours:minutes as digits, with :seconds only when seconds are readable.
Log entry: 12:44
